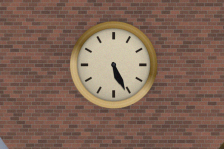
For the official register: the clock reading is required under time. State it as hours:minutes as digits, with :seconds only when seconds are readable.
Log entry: 5:26
